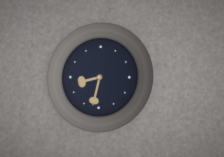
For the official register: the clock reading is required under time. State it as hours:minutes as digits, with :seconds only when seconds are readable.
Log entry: 8:32
